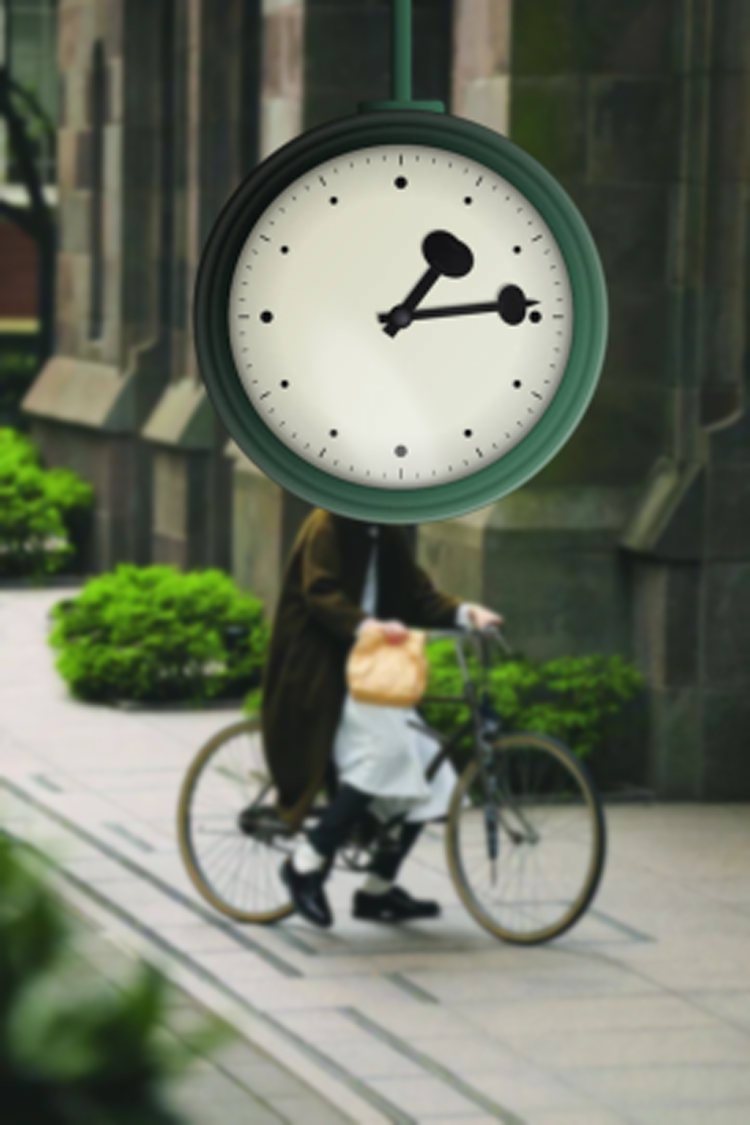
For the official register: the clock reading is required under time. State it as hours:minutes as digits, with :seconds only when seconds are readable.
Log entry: 1:14
